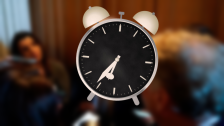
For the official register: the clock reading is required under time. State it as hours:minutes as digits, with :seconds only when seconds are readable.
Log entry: 6:36
